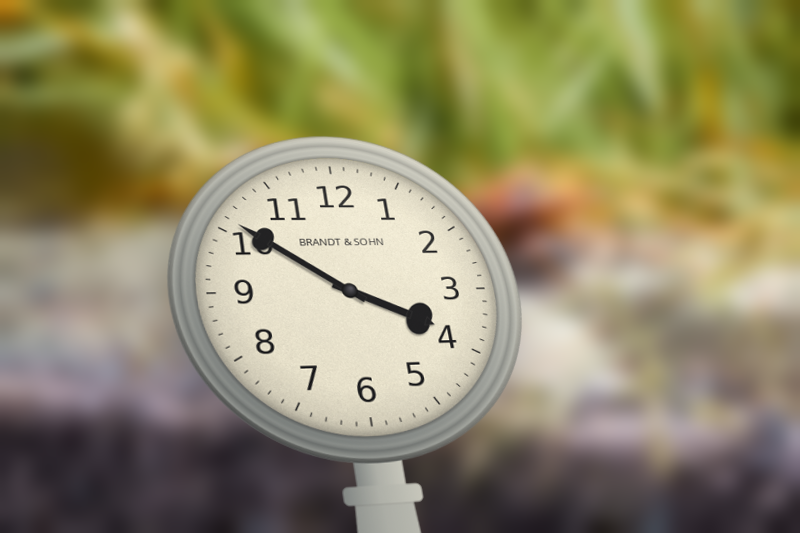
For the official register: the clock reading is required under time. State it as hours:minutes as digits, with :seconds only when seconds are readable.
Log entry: 3:51
